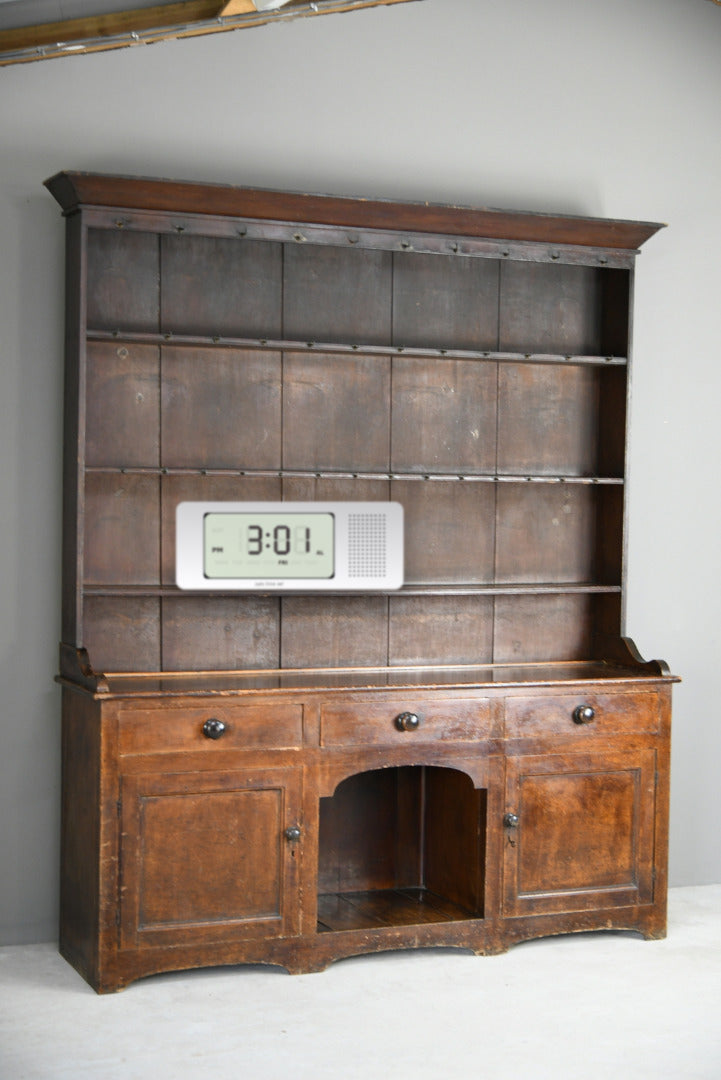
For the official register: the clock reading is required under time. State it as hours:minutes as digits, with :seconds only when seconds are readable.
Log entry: 3:01
